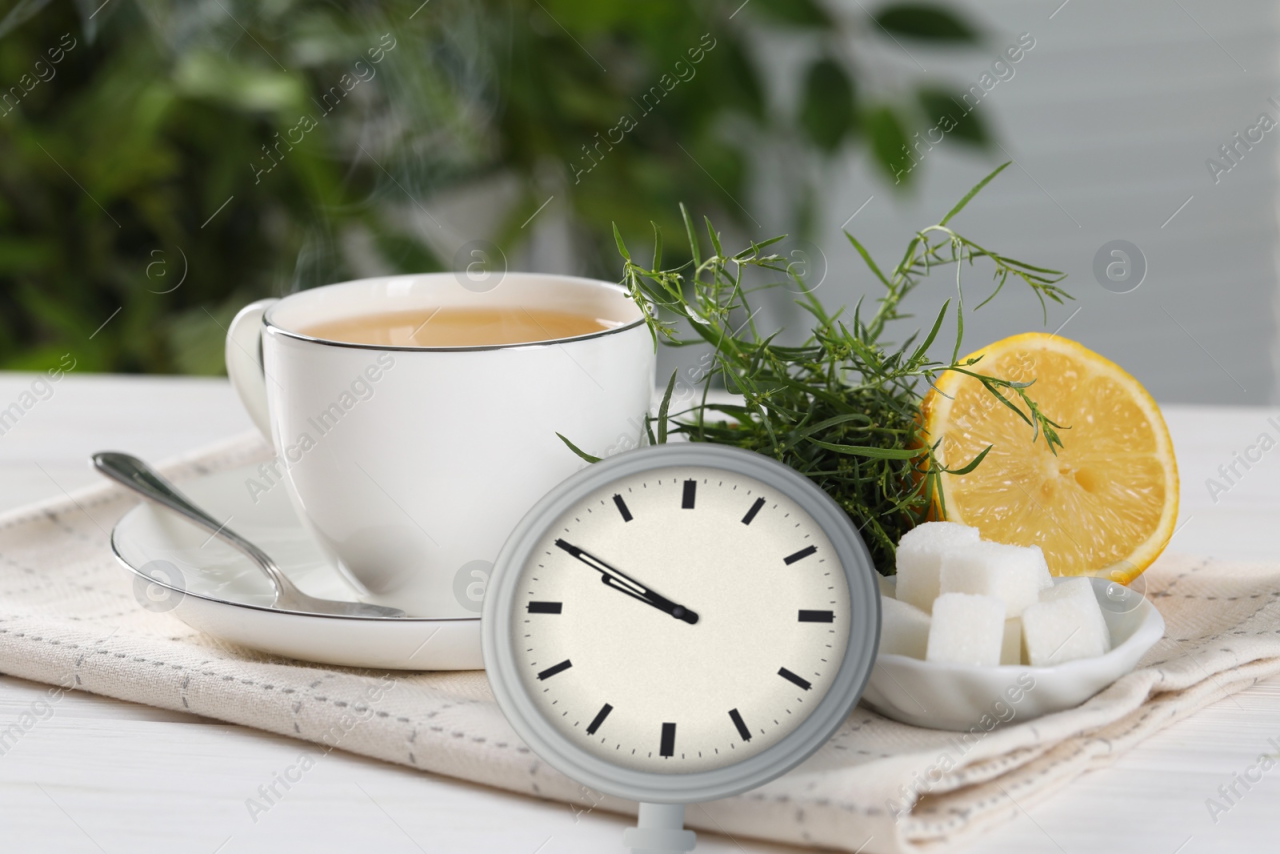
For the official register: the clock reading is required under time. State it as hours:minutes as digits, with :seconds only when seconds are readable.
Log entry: 9:50
